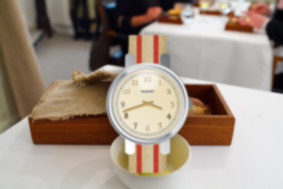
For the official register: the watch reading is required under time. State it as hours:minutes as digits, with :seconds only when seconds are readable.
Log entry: 3:42
